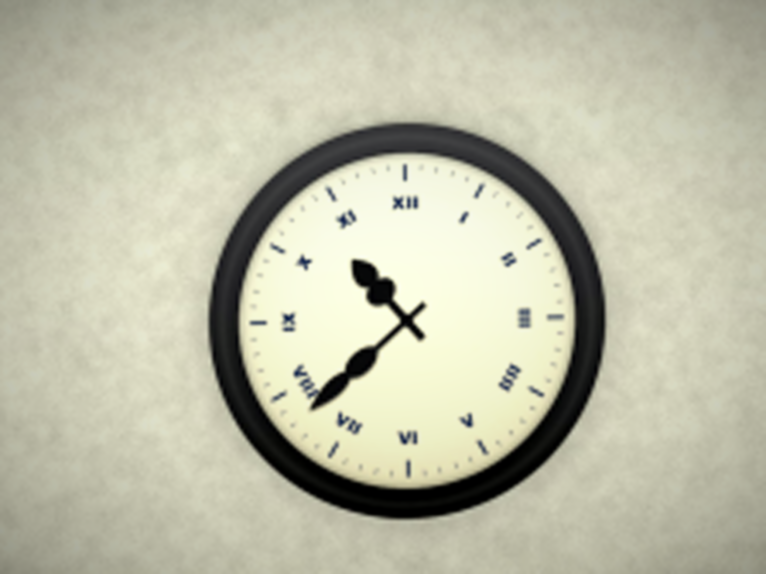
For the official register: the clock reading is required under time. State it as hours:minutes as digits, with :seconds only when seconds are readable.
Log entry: 10:38
